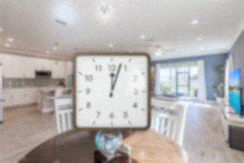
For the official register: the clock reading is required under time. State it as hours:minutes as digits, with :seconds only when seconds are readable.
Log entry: 12:03
